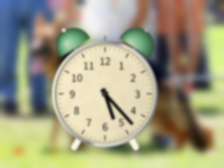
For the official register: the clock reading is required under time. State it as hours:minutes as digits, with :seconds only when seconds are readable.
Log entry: 5:23
